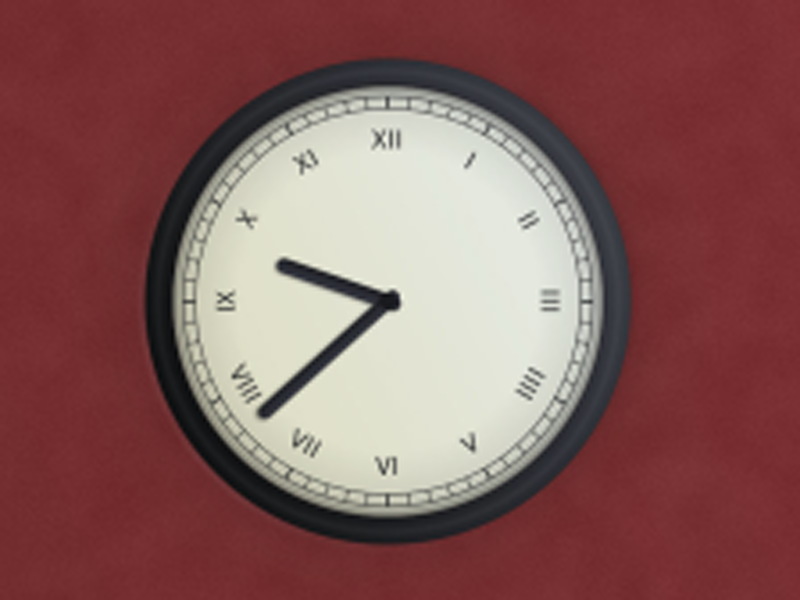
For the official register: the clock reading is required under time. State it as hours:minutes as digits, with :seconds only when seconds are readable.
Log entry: 9:38
